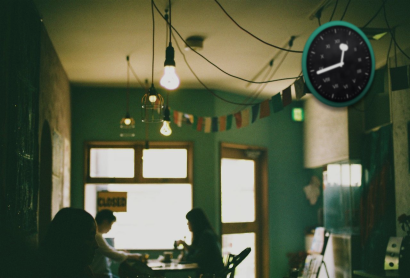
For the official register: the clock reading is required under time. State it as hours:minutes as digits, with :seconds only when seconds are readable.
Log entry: 12:44
